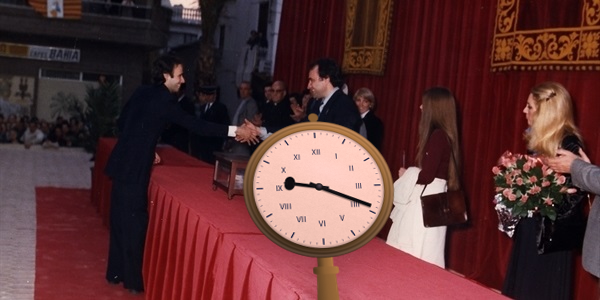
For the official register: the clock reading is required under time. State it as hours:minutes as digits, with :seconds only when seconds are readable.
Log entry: 9:19
